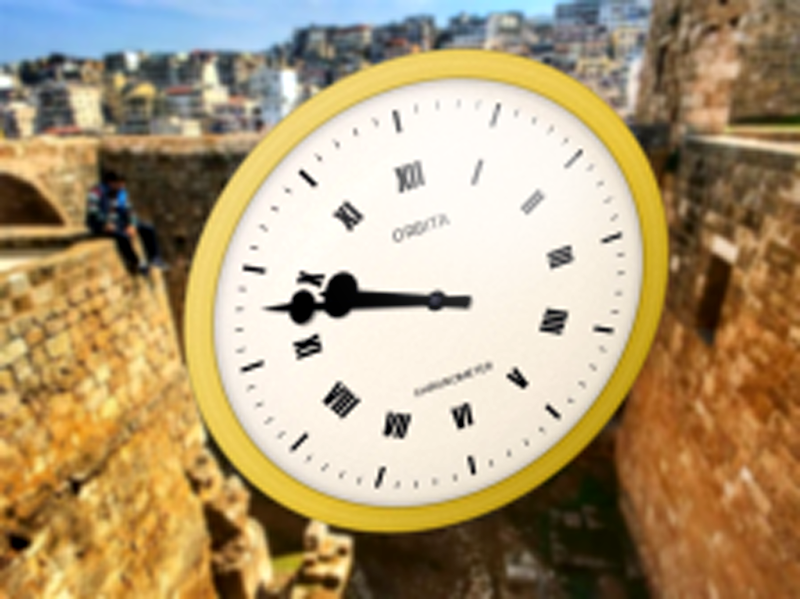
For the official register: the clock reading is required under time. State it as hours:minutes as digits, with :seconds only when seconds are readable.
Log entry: 9:48
